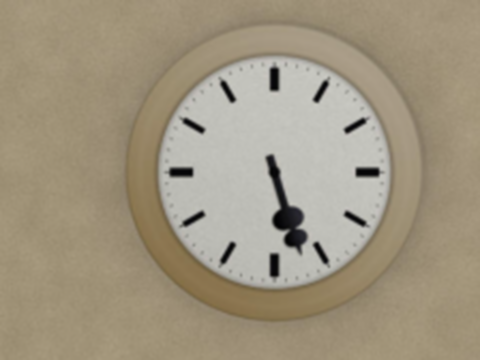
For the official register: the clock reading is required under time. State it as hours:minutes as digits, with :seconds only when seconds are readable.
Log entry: 5:27
